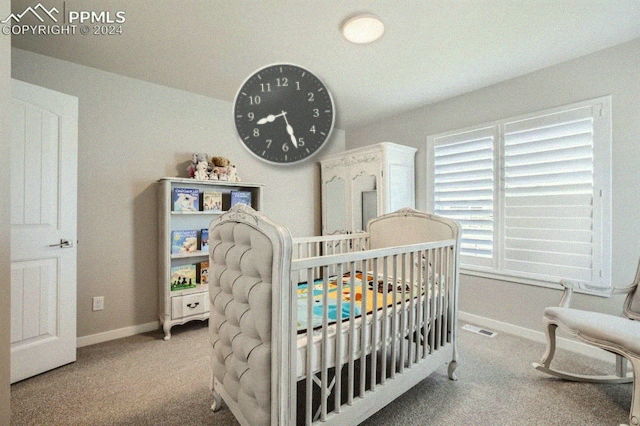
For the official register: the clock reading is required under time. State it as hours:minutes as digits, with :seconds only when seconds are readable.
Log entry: 8:27
